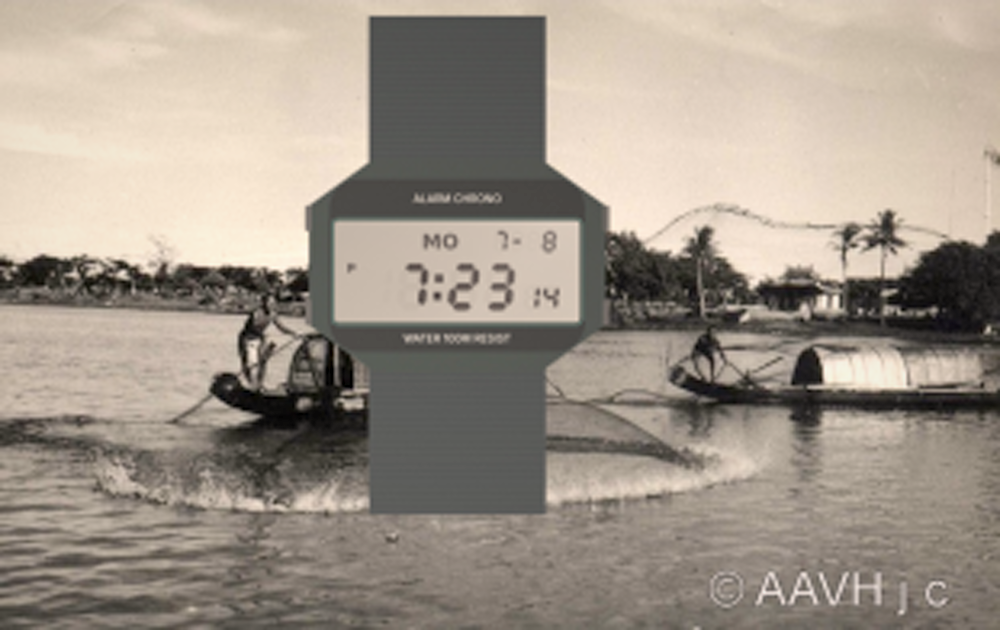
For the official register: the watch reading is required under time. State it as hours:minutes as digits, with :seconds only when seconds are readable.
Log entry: 7:23:14
